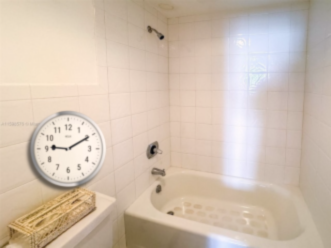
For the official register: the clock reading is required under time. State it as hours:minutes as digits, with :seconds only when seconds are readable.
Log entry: 9:10
